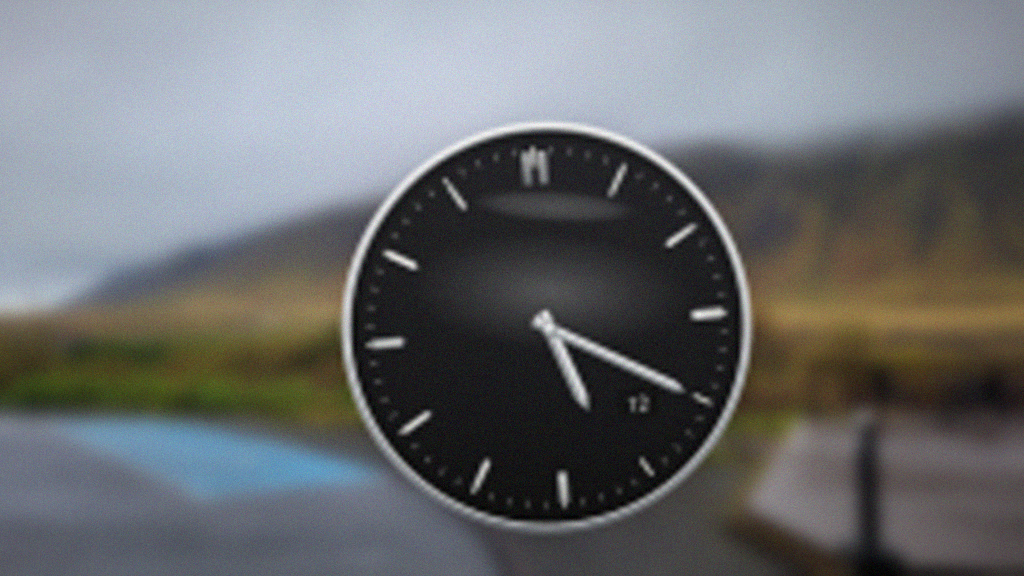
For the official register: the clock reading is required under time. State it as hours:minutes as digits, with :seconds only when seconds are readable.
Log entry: 5:20
